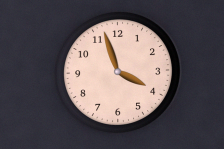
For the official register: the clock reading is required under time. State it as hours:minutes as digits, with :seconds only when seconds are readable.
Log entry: 3:57
